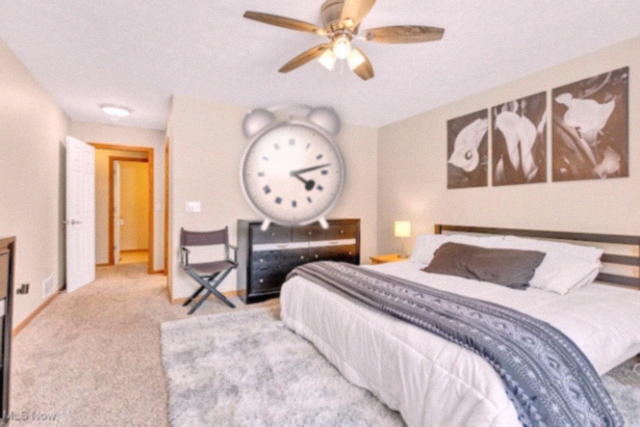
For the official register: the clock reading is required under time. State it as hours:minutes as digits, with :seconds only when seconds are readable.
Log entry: 4:13
